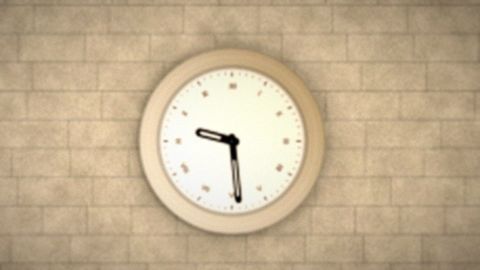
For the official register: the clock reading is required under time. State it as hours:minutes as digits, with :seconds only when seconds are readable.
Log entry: 9:29
